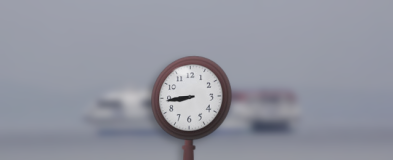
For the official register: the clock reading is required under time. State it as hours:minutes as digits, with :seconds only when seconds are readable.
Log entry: 8:44
